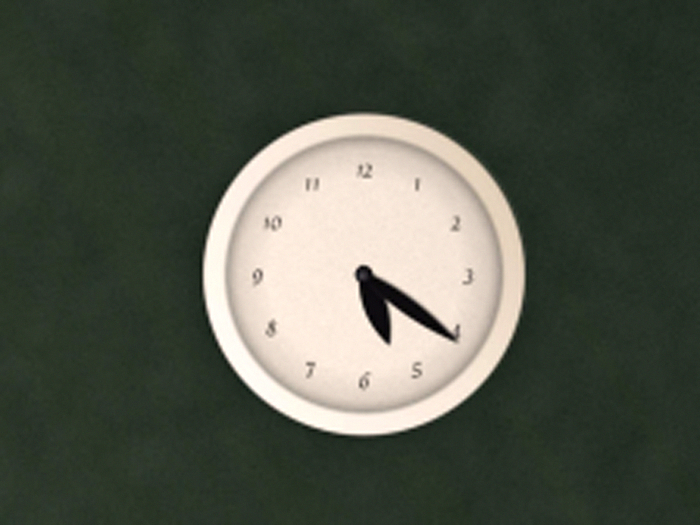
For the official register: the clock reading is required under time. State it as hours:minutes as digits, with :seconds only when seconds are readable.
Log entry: 5:21
